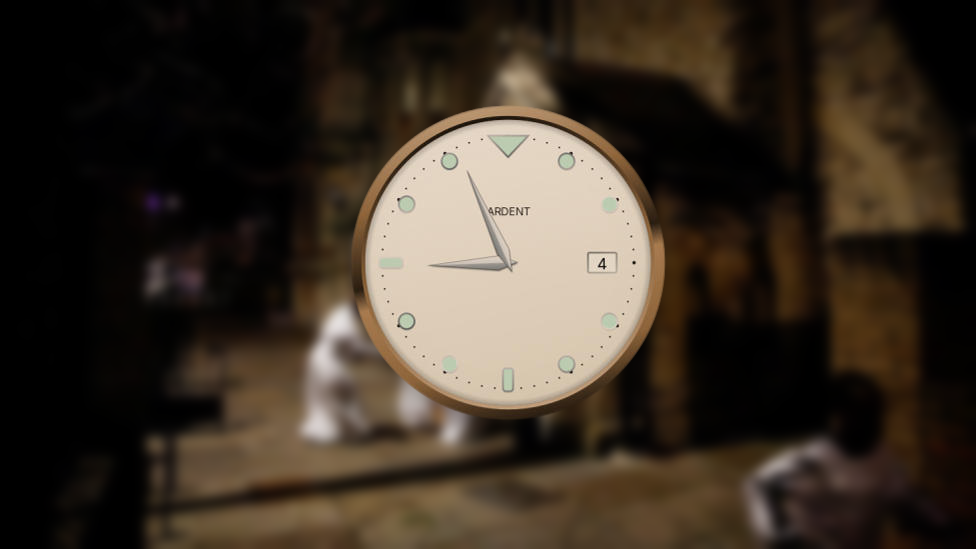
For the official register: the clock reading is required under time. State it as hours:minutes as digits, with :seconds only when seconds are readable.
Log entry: 8:56
